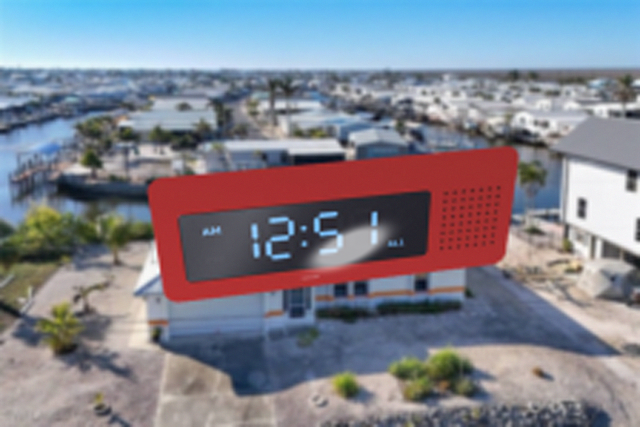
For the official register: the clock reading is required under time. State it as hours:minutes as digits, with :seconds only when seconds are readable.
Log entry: 12:51
